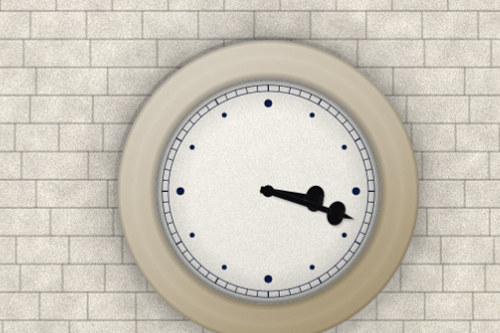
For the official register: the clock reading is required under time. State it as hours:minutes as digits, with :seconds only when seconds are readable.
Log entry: 3:18
